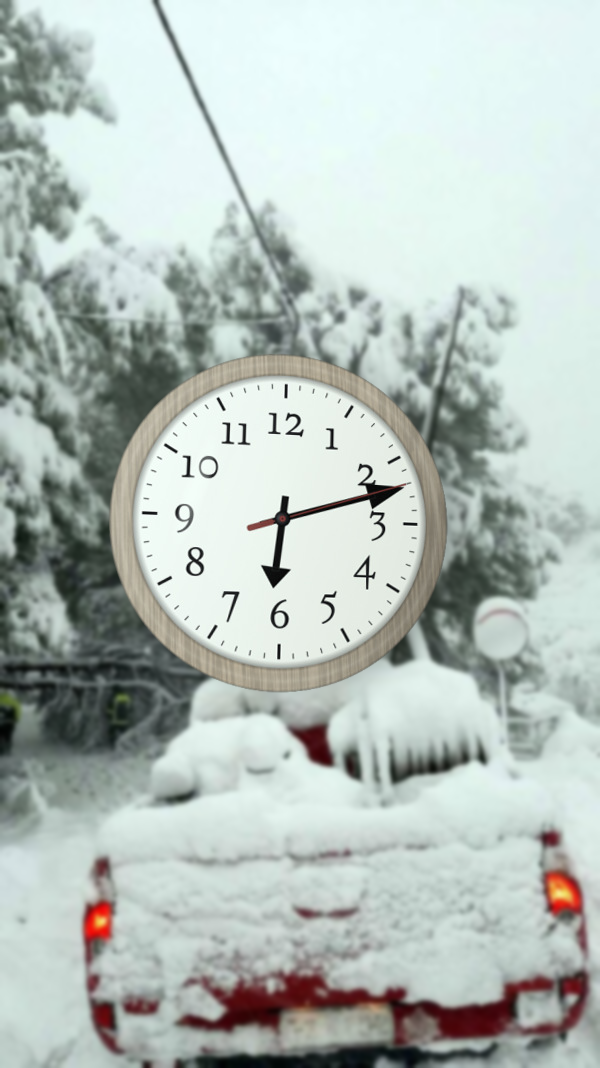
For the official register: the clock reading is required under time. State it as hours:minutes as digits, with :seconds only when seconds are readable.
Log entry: 6:12:12
